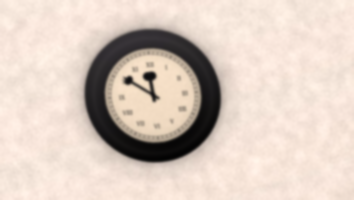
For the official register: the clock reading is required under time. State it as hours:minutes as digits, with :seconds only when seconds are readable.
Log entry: 11:51
